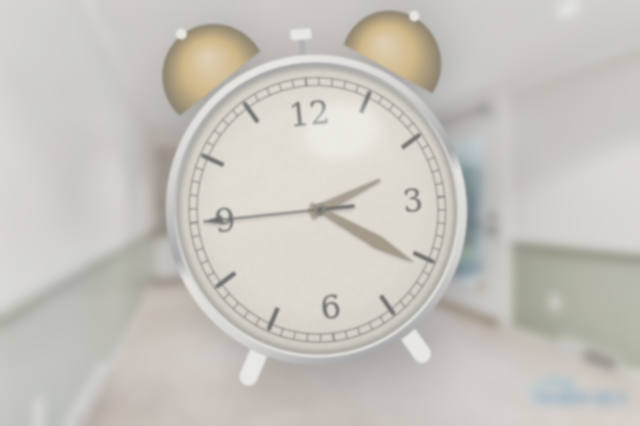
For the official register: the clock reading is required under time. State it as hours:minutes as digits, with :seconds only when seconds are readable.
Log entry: 2:20:45
